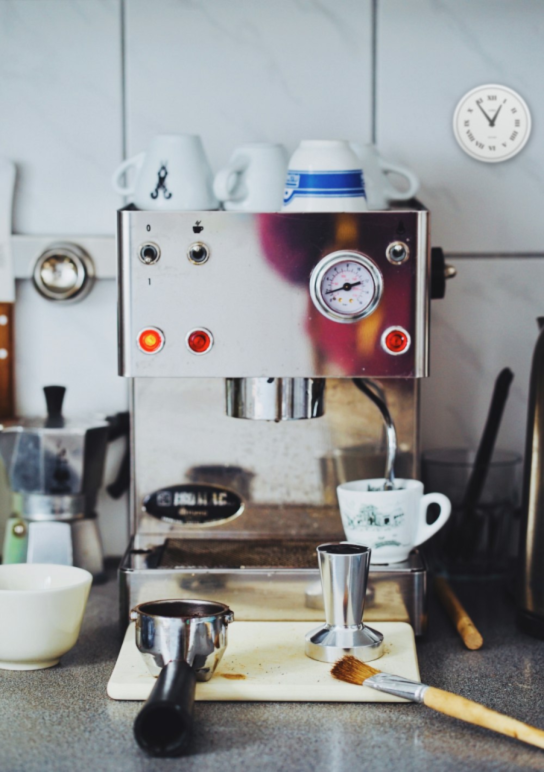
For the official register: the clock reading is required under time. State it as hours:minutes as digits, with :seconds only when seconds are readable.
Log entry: 12:54
